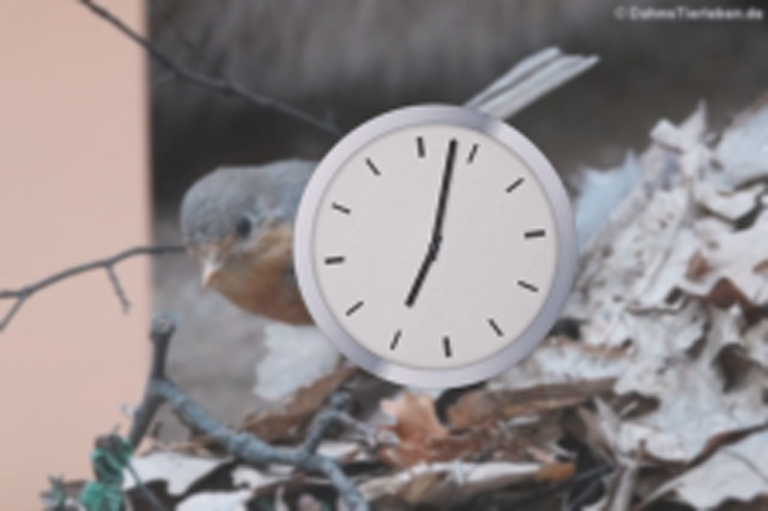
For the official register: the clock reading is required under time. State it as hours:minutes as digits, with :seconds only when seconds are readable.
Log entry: 7:03
